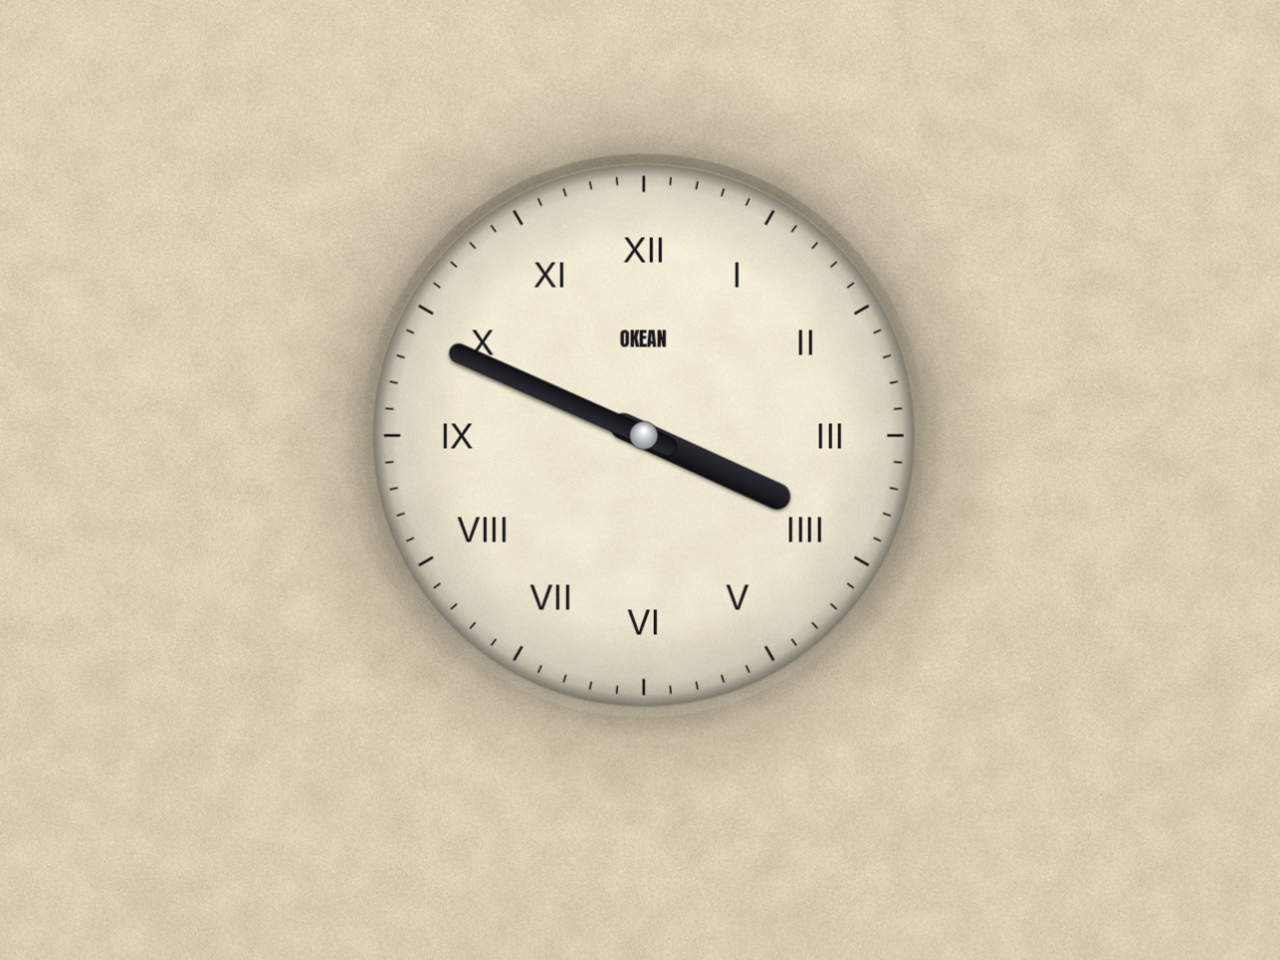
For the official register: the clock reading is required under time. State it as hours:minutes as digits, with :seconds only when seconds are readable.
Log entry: 3:49
